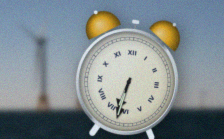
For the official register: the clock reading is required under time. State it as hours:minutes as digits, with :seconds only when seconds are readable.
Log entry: 6:32
